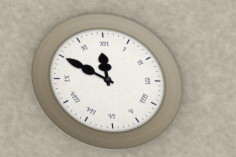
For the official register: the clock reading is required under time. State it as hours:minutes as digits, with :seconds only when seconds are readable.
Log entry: 11:50
